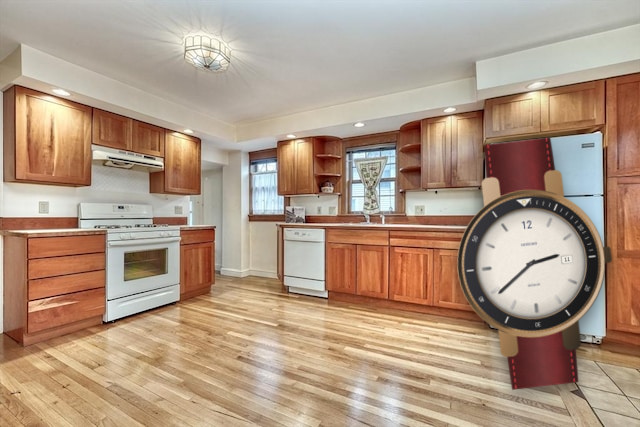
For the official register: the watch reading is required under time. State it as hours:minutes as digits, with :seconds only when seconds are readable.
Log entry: 2:39
